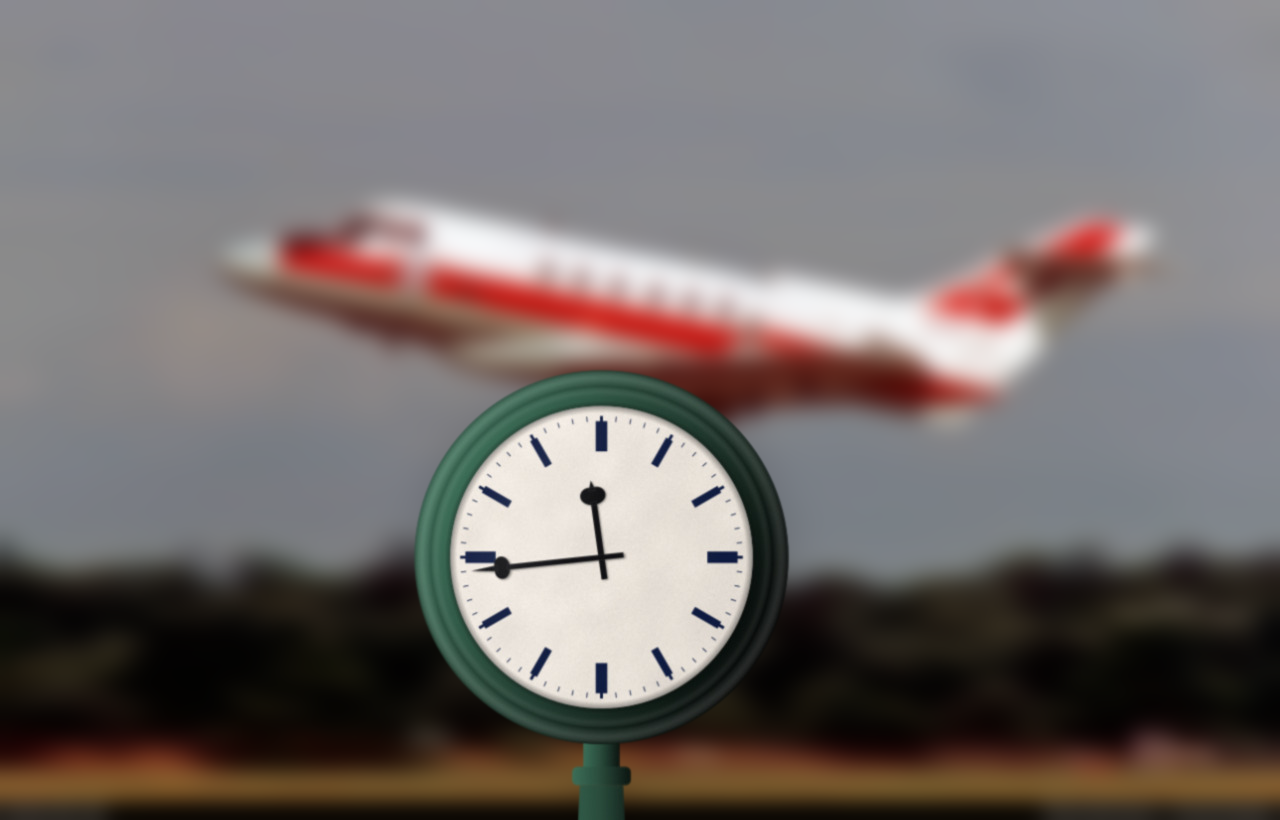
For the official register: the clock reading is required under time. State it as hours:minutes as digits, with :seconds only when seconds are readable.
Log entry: 11:44
